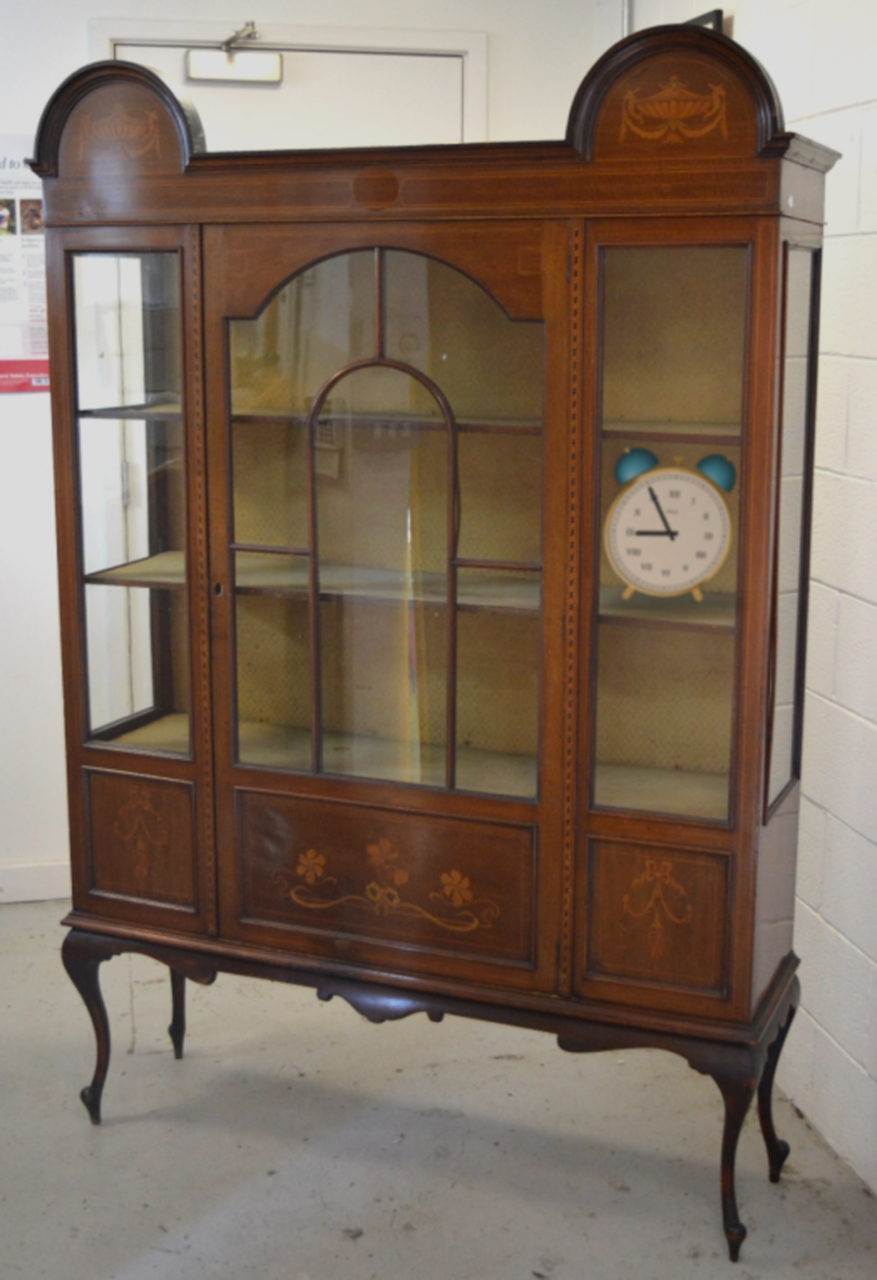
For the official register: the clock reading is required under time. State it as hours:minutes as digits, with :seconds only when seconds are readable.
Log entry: 8:55
